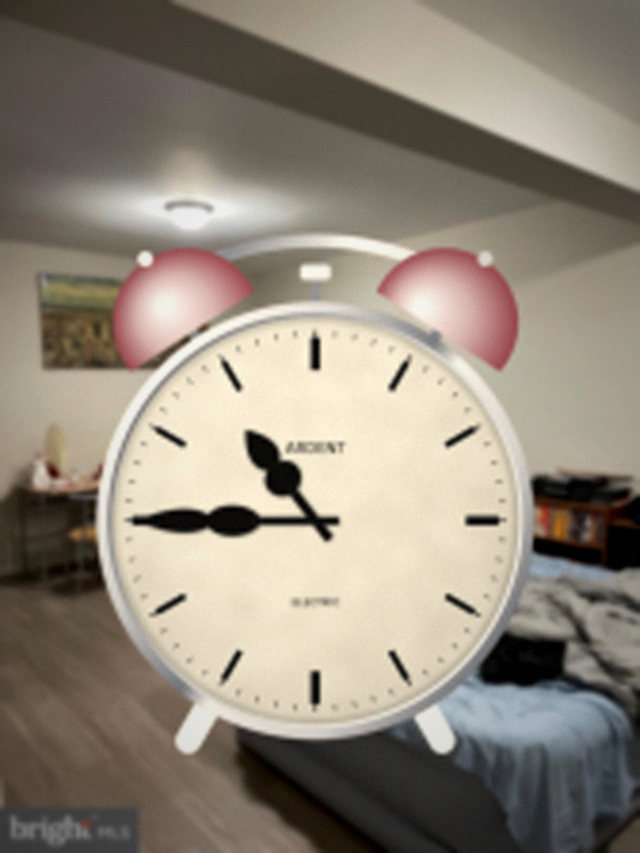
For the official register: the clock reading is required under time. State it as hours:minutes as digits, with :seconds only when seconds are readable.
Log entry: 10:45
